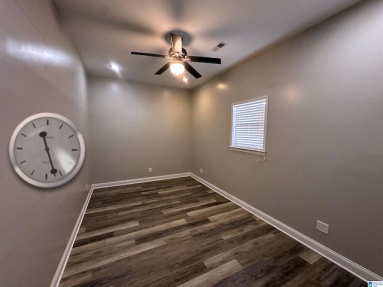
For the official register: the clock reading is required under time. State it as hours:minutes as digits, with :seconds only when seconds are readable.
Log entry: 11:27
